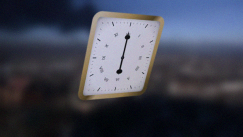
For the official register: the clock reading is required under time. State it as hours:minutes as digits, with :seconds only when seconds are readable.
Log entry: 6:00
